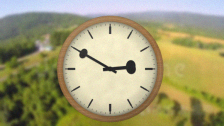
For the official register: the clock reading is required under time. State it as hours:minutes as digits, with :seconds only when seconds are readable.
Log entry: 2:50
